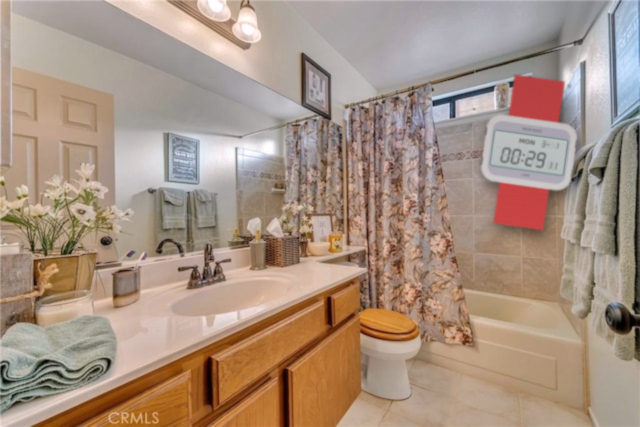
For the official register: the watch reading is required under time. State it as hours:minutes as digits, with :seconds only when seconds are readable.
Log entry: 0:29
